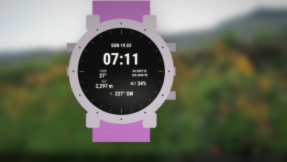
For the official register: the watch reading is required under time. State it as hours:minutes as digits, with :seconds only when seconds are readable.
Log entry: 7:11
